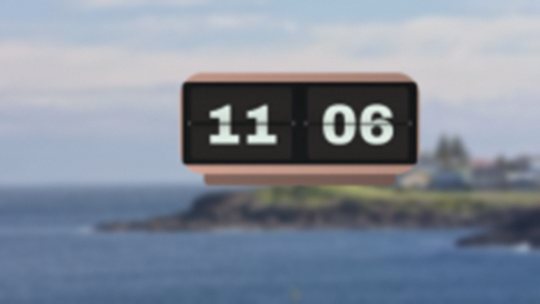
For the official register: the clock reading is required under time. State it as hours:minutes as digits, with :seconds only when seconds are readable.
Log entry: 11:06
